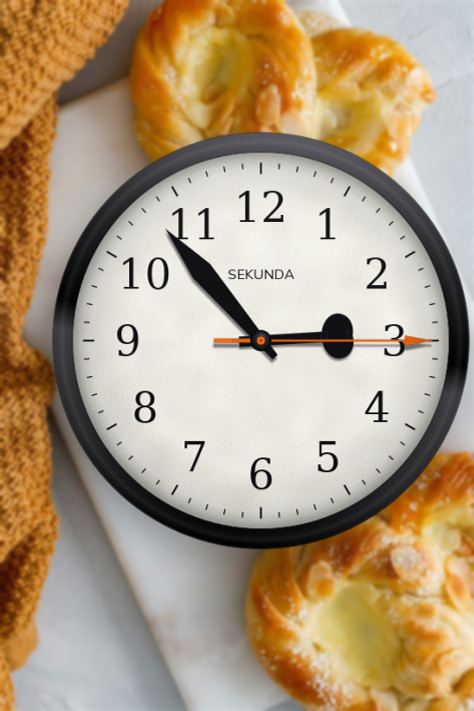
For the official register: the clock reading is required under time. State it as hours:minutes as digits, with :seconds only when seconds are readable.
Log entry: 2:53:15
